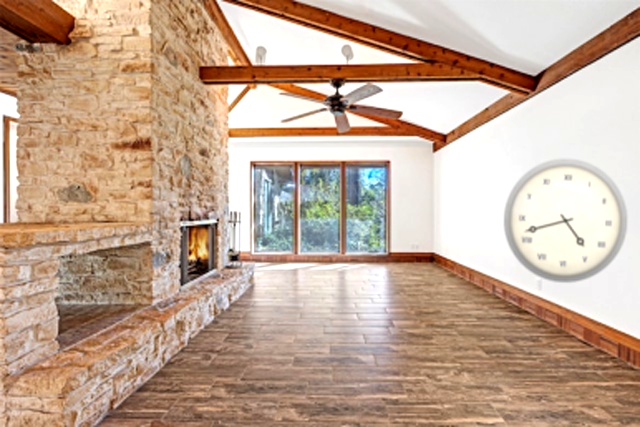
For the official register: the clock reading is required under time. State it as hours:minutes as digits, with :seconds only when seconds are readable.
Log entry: 4:42
